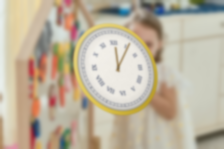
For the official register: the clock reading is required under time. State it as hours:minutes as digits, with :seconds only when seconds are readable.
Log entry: 12:06
